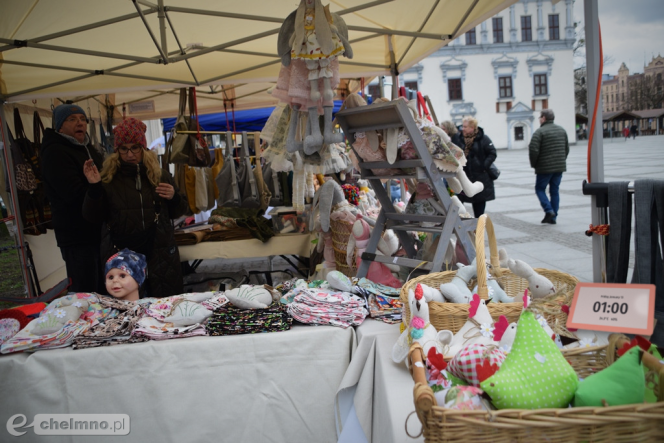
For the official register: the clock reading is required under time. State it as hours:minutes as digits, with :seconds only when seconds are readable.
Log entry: 1:00
